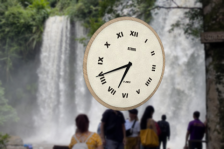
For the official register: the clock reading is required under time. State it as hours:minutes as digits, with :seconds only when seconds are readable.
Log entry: 6:41
